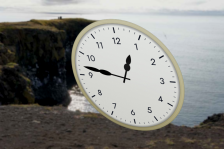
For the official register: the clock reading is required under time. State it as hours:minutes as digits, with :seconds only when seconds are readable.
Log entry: 12:47
